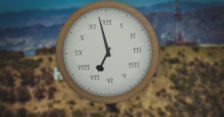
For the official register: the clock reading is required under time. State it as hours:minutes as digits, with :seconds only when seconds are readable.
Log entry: 6:58
